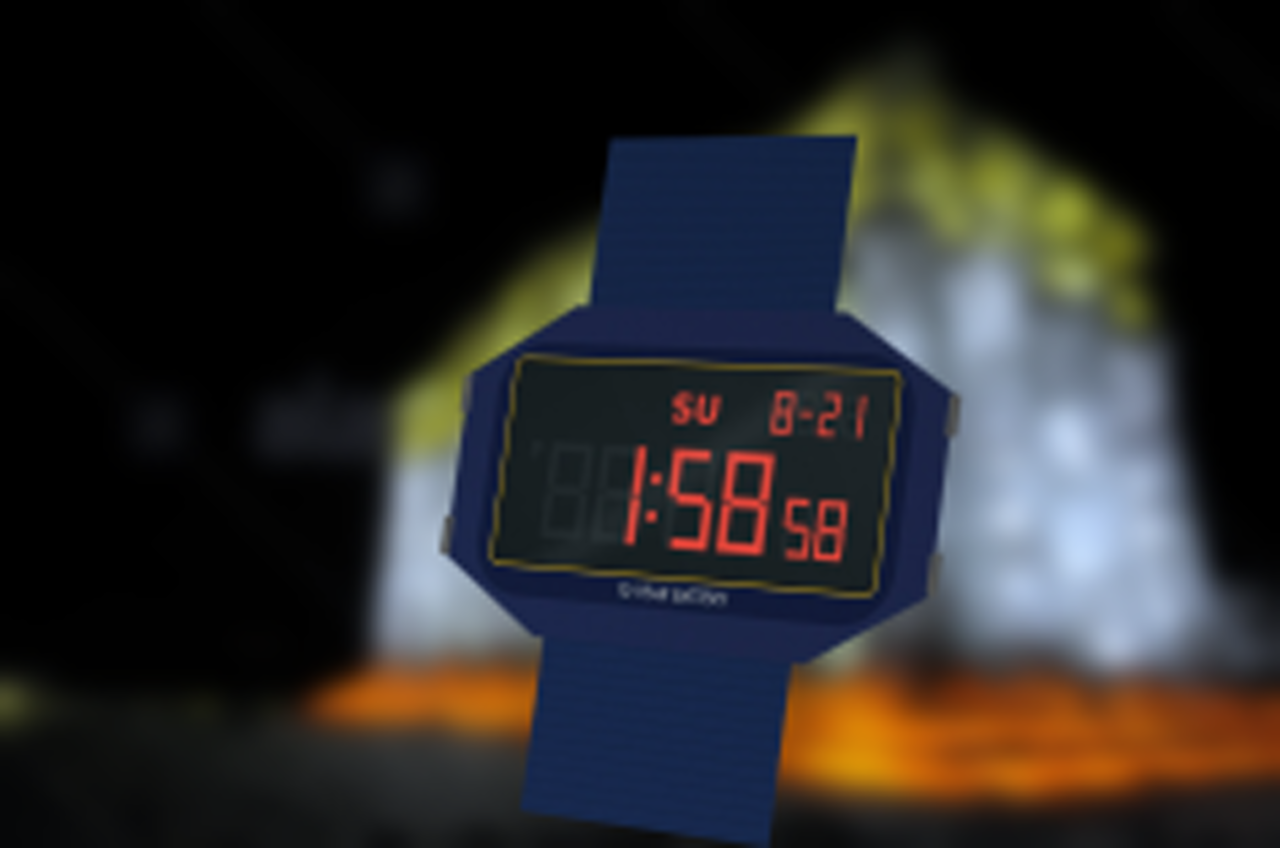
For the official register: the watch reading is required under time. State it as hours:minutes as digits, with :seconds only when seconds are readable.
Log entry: 1:58:58
